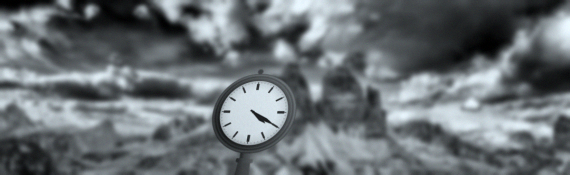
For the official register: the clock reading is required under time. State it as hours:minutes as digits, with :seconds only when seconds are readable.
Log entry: 4:20
